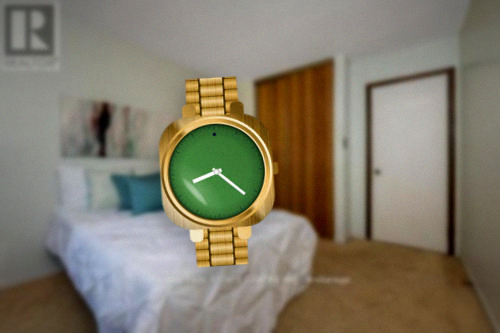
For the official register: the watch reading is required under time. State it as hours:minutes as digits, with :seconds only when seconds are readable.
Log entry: 8:22
